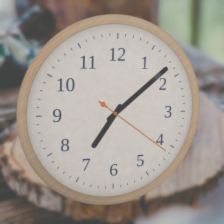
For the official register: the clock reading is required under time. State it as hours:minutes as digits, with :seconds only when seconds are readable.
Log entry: 7:08:21
